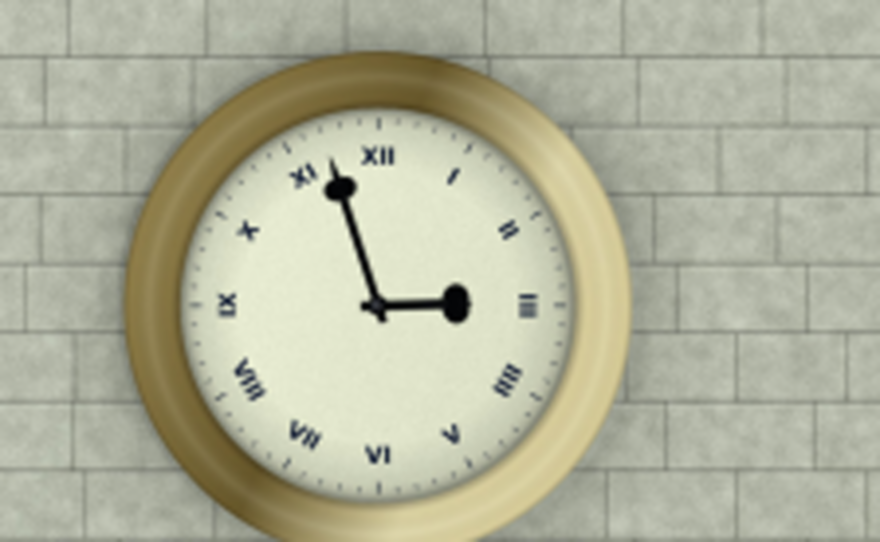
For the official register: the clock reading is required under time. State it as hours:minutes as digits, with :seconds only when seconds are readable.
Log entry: 2:57
